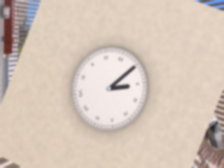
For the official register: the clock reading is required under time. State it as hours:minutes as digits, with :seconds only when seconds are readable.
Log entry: 2:05
